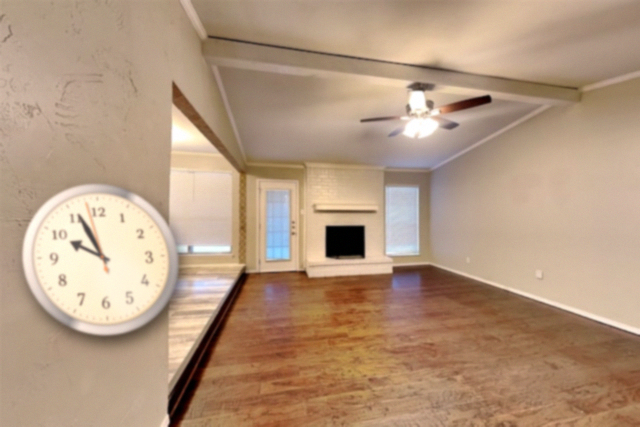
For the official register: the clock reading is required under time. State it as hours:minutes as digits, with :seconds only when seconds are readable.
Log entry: 9:55:58
